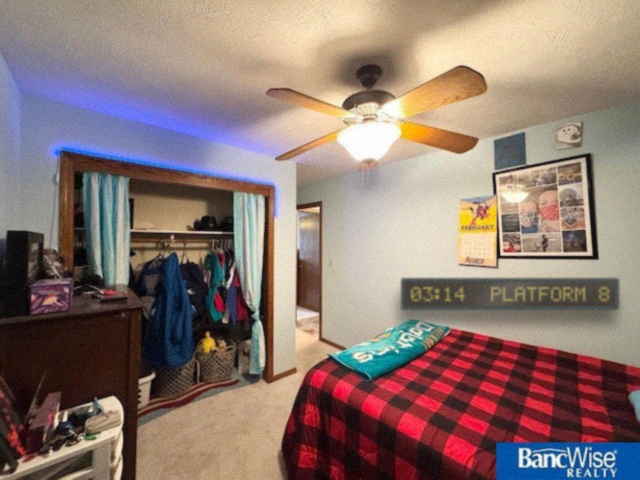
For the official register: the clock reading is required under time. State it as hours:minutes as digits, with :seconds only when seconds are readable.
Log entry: 3:14
